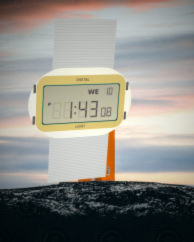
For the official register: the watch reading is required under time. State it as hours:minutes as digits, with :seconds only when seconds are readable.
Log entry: 1:43:08
